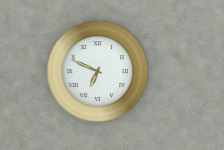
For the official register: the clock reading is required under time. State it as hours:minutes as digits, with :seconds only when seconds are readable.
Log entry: 6:49
